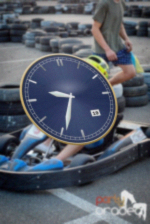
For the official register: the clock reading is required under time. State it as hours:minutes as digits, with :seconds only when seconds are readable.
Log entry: 9:34
